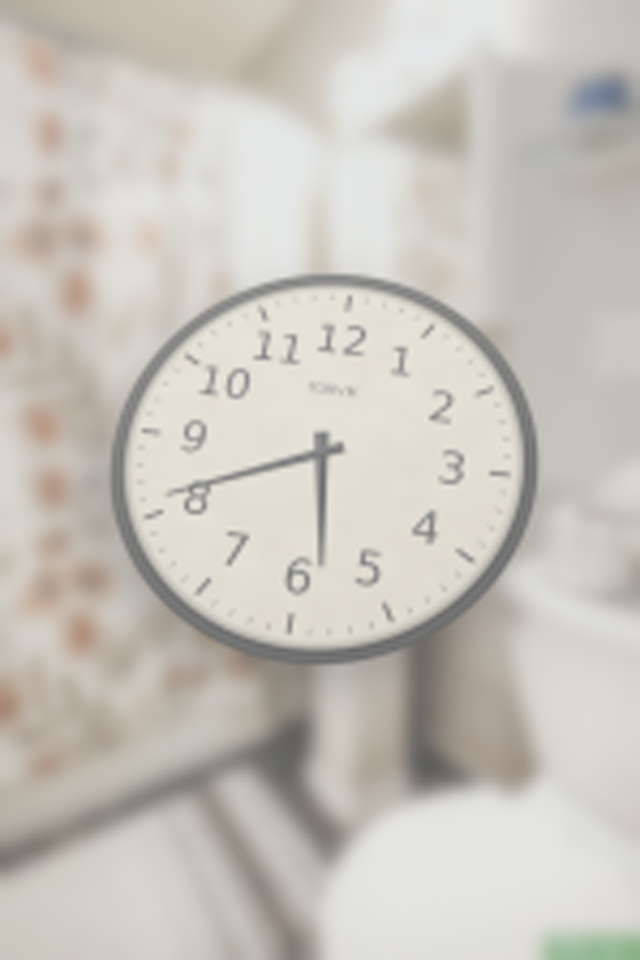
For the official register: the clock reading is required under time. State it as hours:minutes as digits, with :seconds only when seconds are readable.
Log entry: 5:41
